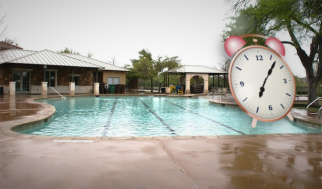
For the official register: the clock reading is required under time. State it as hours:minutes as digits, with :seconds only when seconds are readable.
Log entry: 7:07
